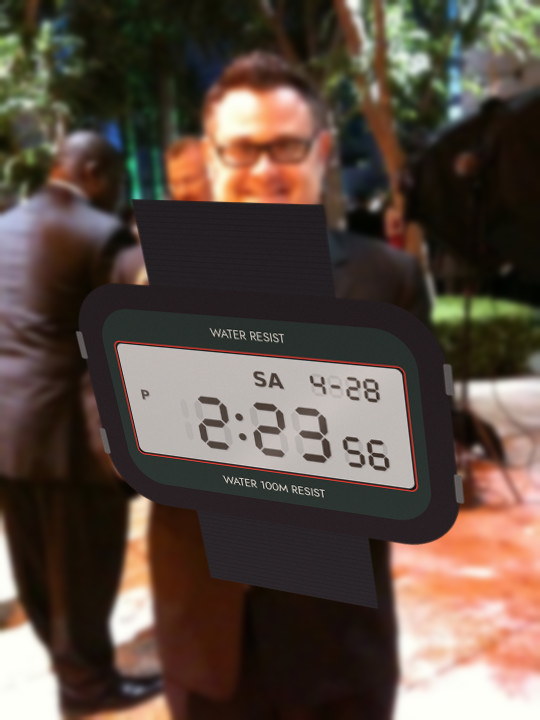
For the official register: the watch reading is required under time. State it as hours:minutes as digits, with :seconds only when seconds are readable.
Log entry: 2:23:56
